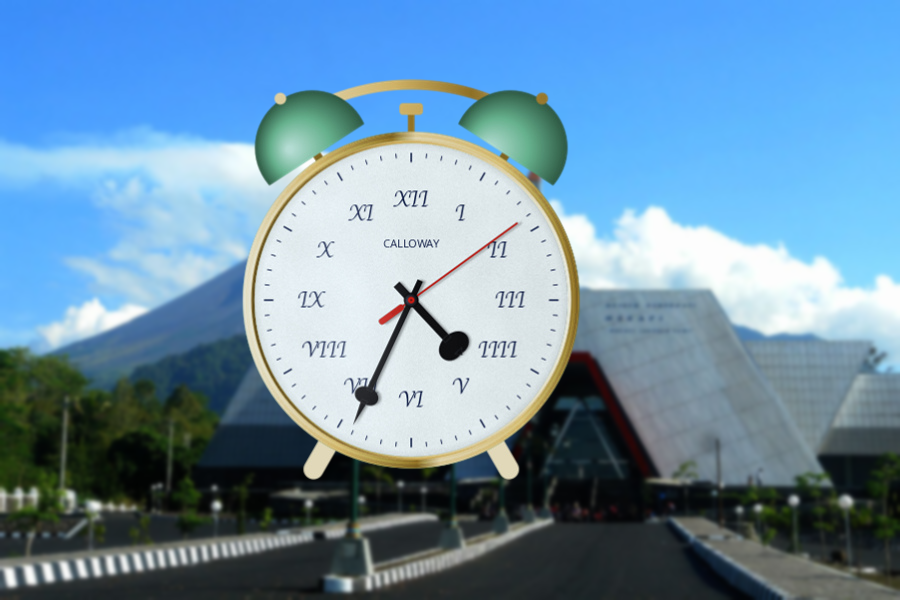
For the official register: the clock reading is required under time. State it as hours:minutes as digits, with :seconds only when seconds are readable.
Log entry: 4:34:09
